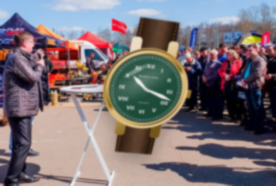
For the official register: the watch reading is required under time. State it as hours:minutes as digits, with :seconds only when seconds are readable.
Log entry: 10:18
